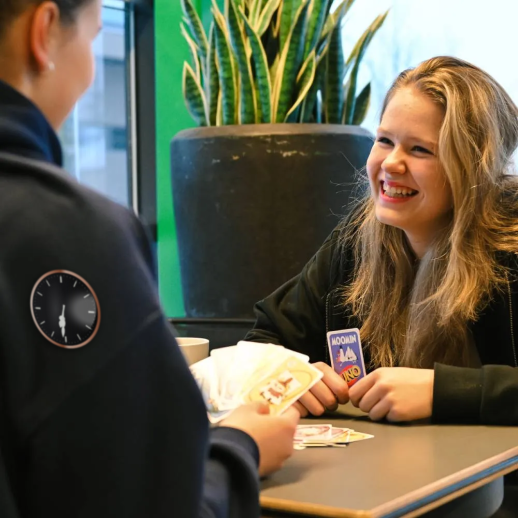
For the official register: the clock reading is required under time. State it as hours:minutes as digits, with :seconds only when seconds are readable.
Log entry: 6:31
